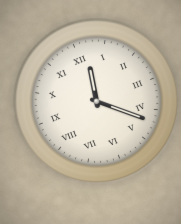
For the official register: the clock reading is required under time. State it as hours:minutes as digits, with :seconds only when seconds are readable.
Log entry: 12:22
